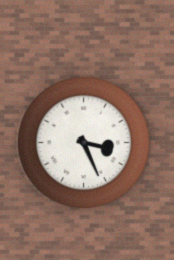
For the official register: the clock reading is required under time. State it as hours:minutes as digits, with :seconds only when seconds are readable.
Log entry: 3:26
